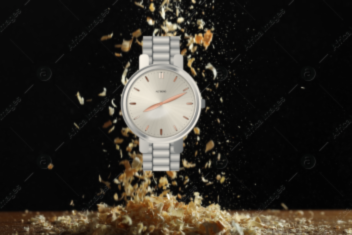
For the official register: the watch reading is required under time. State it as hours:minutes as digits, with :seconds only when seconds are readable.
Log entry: 8:11
